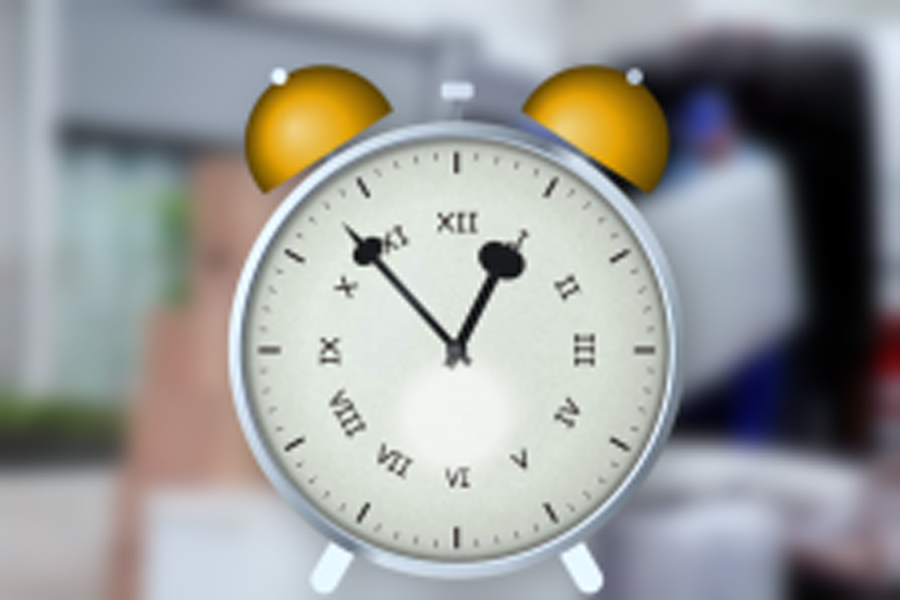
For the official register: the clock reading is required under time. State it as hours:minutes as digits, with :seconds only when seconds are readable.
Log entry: 12:53
